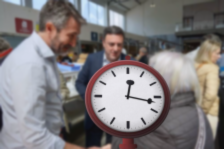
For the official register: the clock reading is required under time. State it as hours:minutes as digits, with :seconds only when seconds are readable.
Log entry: 12:17
